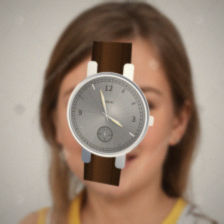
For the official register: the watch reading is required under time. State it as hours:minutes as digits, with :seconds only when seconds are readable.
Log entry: 3:57
